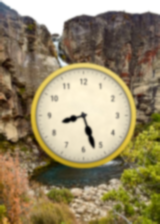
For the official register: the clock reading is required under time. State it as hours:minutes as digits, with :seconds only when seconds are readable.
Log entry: 8:27
